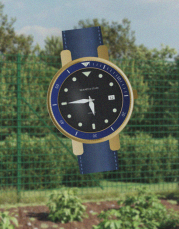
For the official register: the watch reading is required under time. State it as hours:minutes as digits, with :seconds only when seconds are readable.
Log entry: 5:45
